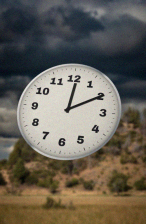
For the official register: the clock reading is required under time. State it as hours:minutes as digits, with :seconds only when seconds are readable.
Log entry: 12:10
